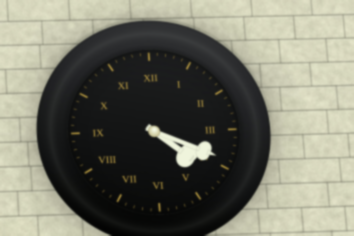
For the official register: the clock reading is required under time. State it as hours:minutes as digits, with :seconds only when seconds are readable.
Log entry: 4:19
